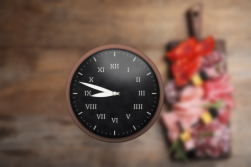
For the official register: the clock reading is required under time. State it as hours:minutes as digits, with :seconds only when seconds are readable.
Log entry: 8:48
